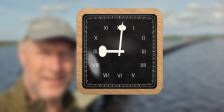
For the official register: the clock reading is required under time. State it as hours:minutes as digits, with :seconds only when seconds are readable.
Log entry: 9:01
